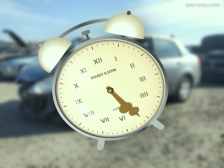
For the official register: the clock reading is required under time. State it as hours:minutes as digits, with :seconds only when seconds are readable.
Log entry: 5:26
